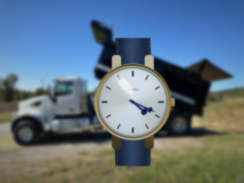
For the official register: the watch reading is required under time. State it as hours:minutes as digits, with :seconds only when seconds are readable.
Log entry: 4:19
